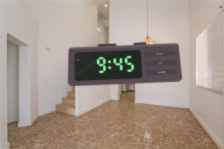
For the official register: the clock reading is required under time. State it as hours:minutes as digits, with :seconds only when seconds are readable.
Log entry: 9:45
